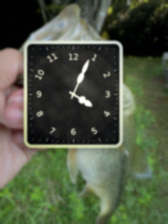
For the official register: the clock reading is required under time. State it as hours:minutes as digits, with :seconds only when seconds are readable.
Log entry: 4:04
